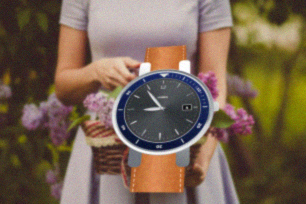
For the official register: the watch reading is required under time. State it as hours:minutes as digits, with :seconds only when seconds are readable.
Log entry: 8:54
